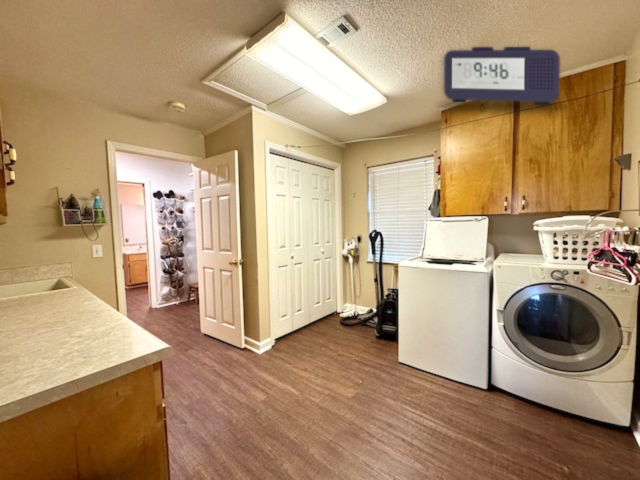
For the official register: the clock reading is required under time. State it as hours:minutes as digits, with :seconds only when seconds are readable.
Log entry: 9:46
